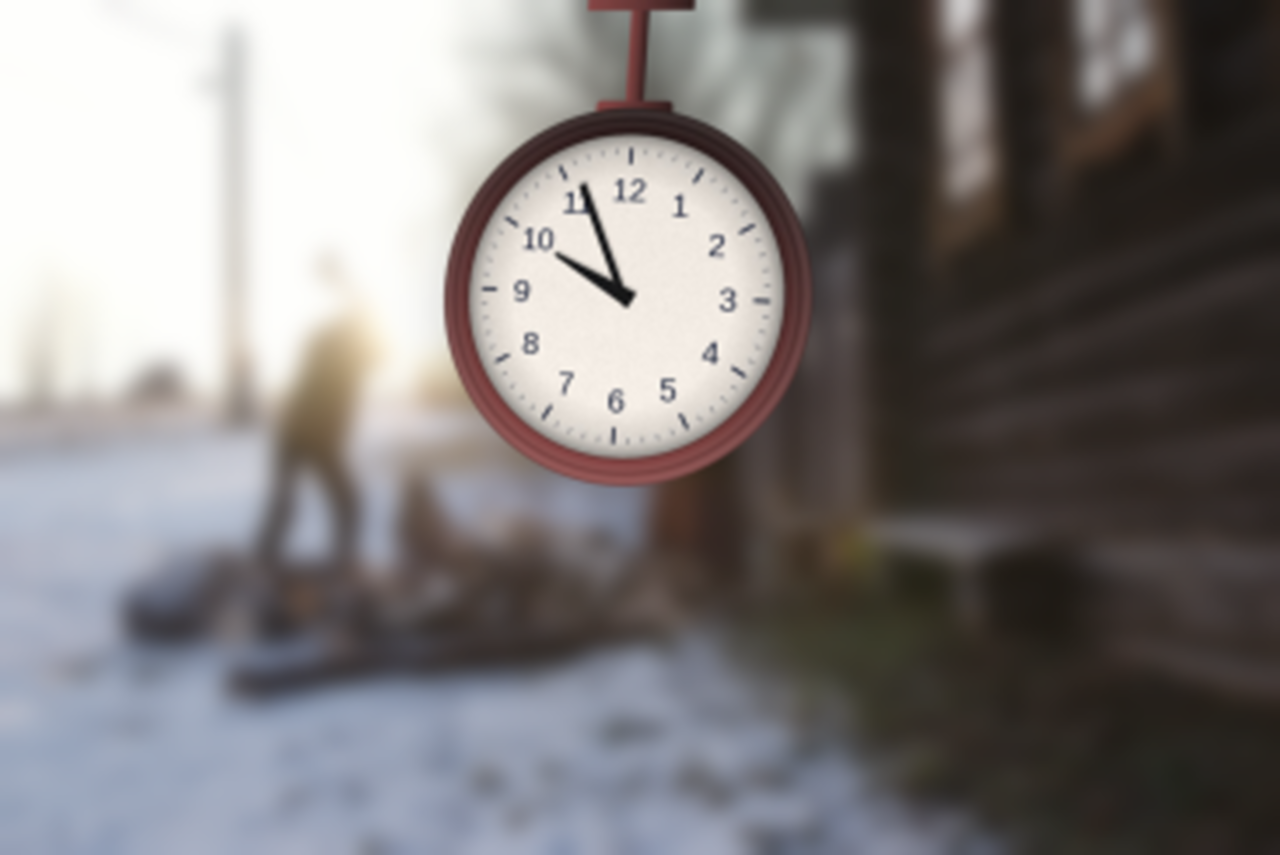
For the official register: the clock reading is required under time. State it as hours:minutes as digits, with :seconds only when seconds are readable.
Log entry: 9:56
